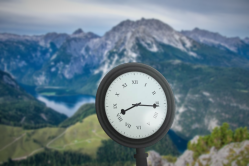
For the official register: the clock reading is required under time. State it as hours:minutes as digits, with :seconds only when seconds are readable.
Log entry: 8:16
